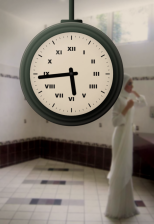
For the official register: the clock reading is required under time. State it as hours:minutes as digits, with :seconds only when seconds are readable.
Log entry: 5:44
